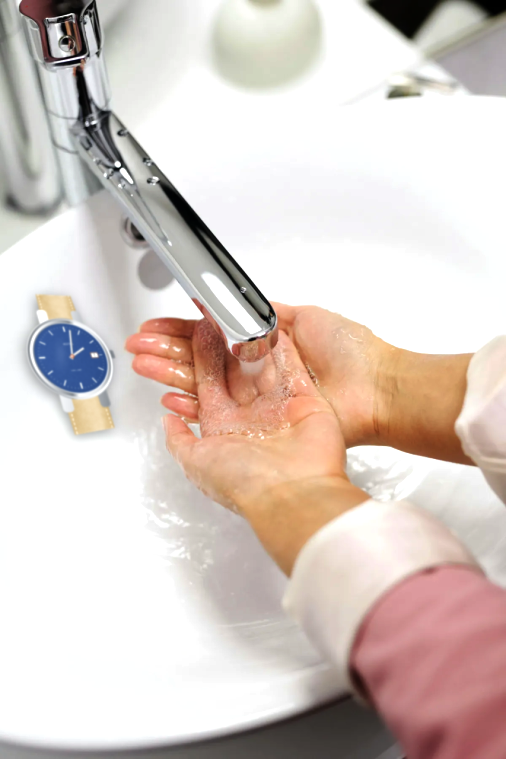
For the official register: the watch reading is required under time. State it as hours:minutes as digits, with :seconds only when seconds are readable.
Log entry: 2:02
